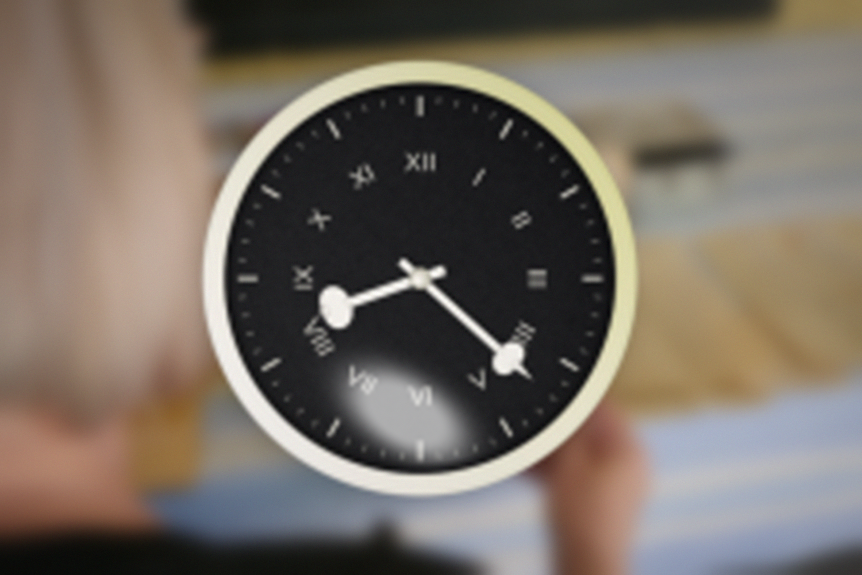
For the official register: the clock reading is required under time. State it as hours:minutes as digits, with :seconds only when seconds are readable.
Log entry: 8:22
